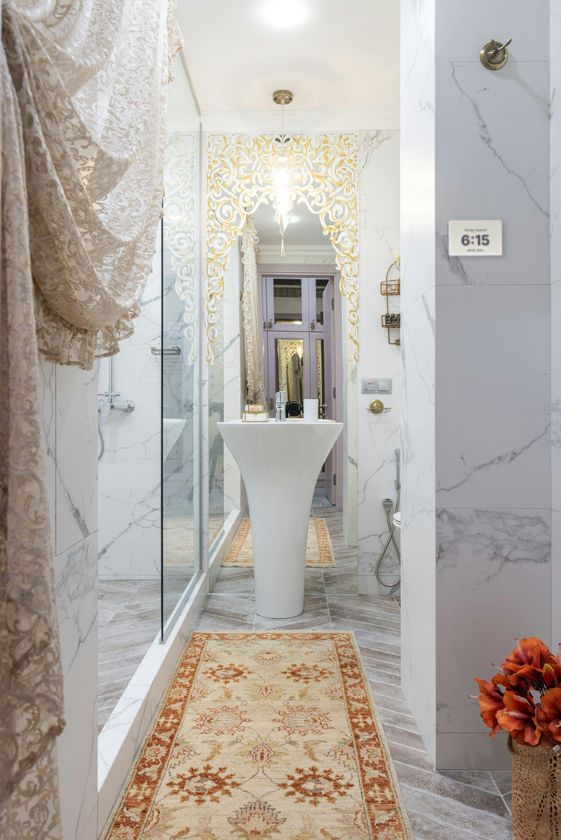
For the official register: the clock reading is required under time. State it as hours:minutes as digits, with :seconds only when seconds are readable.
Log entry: 6:15
